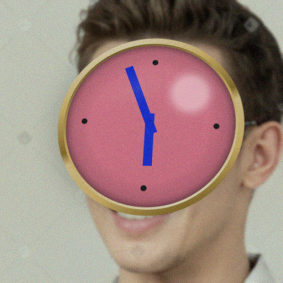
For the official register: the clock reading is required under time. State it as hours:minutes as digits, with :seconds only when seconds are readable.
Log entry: 5:56
